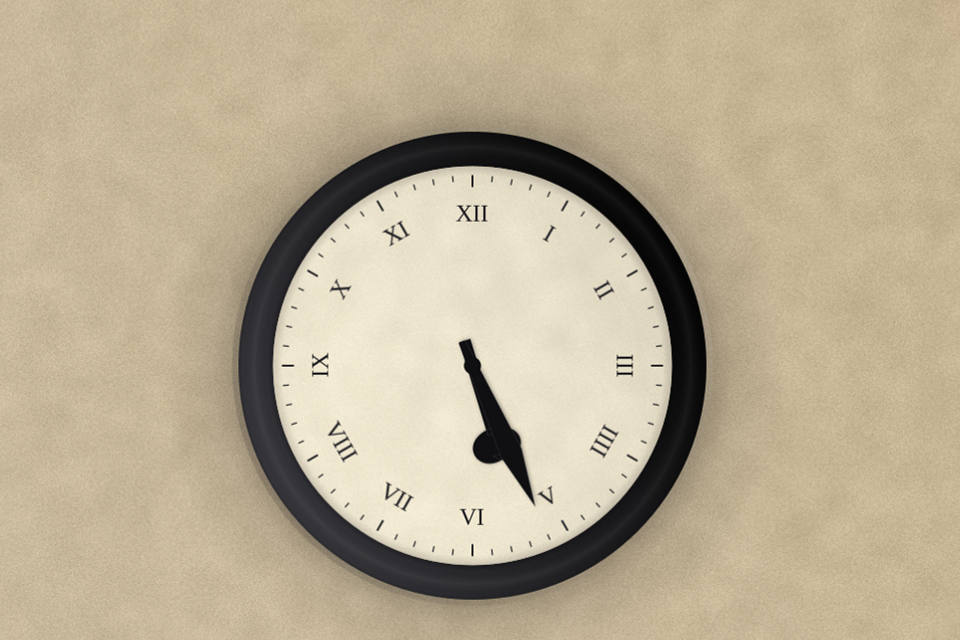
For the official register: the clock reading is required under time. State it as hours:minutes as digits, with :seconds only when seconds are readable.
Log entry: 5:26
